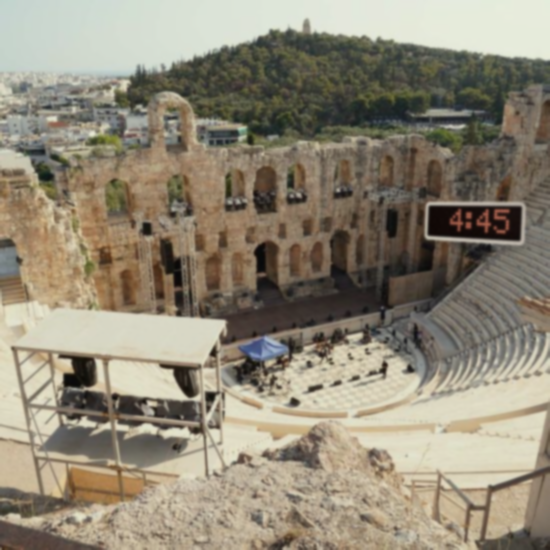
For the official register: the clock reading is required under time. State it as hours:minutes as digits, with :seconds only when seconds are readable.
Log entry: 4:45
